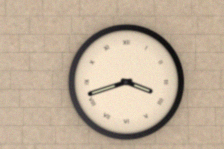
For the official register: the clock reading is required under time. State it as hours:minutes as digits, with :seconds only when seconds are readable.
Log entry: 3:42
